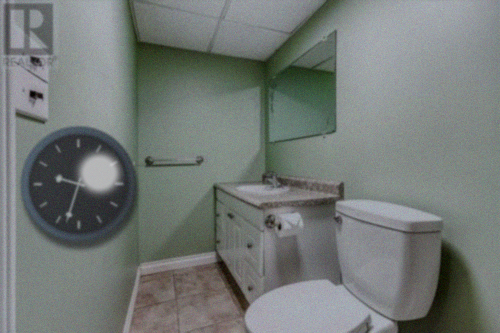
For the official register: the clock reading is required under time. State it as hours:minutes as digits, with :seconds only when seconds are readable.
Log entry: 9:33
